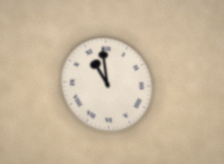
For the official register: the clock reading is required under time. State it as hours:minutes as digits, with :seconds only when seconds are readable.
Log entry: 10:59
